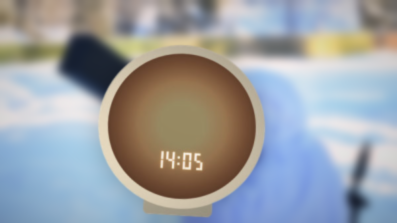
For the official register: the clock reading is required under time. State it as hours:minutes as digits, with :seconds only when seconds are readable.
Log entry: 14:05
